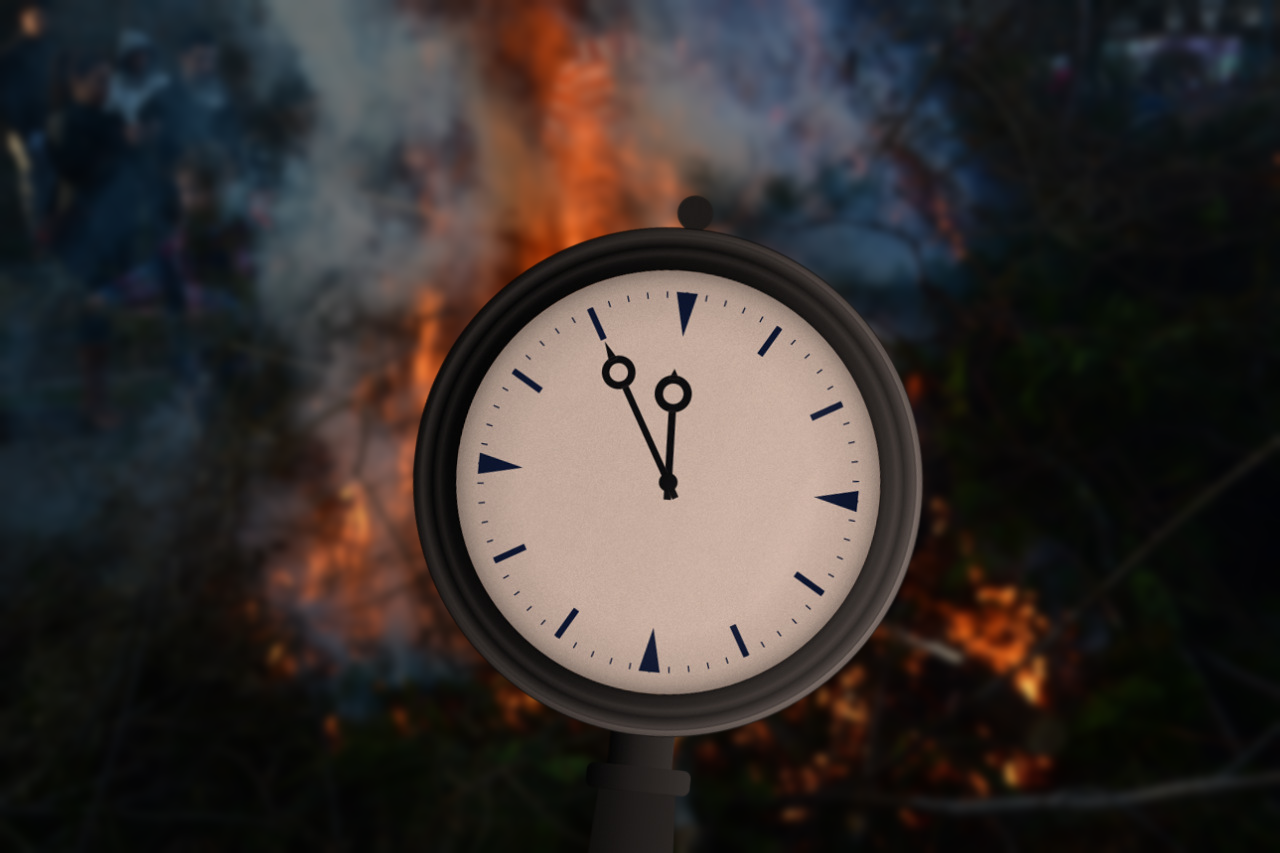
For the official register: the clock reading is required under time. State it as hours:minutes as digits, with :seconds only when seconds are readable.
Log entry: 11:55
